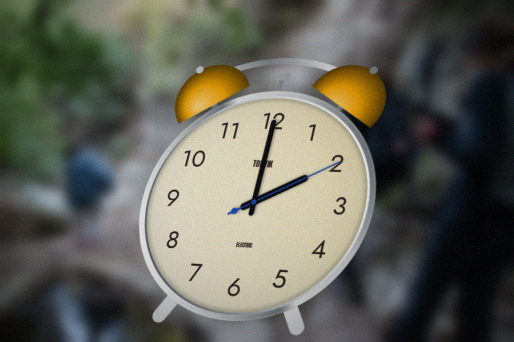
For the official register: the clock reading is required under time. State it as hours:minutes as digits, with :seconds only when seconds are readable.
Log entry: 2:00:10
